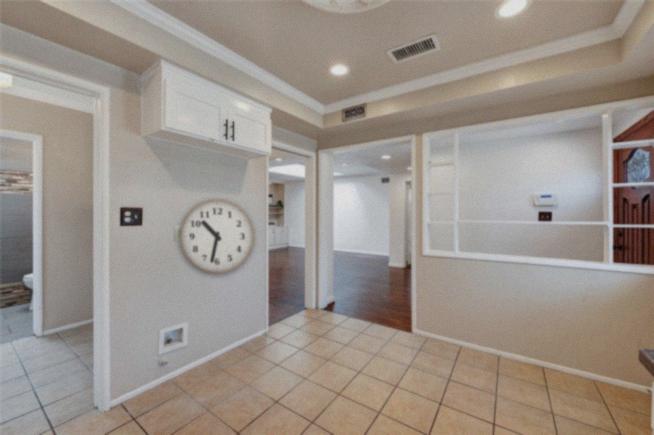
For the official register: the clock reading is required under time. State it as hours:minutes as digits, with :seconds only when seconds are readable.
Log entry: 10:32
